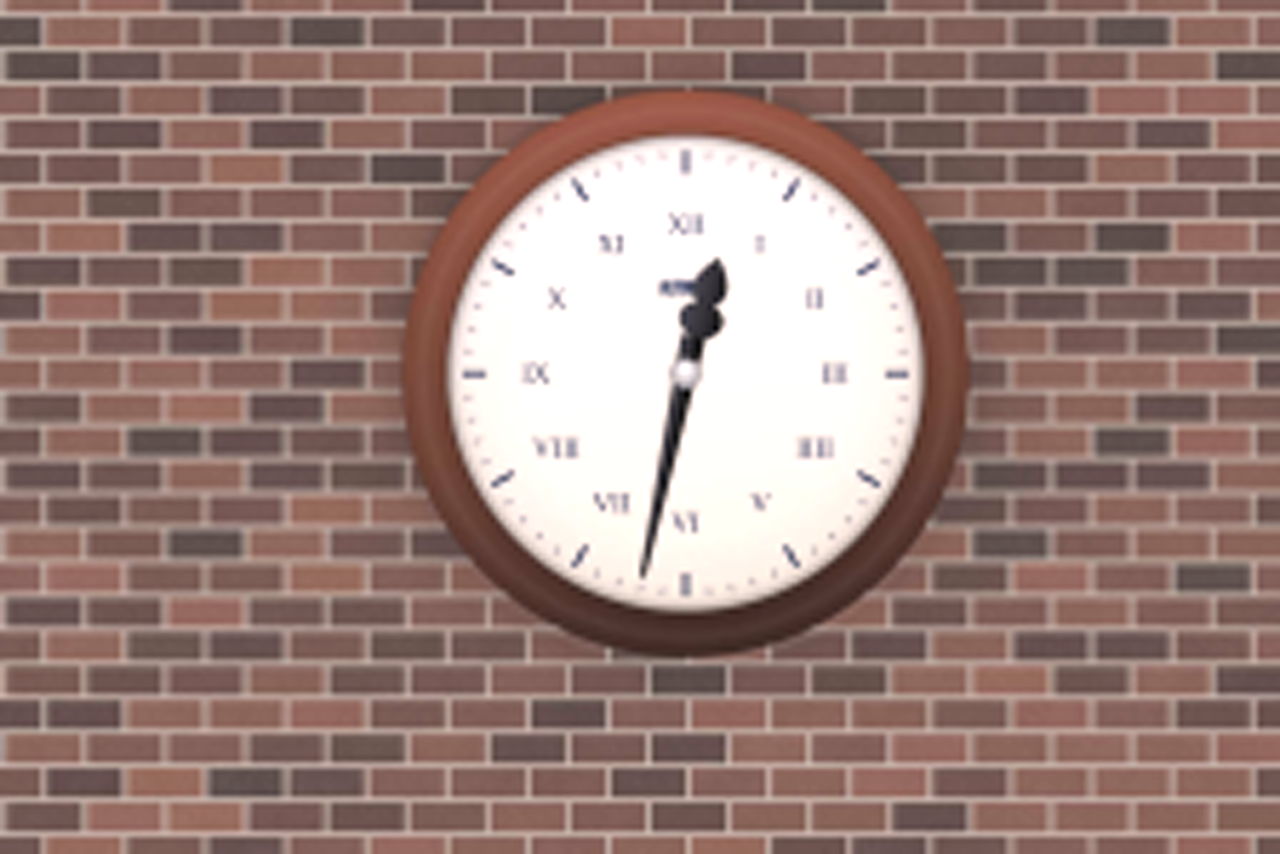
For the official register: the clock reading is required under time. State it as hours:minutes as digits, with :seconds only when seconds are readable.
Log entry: 12:32
